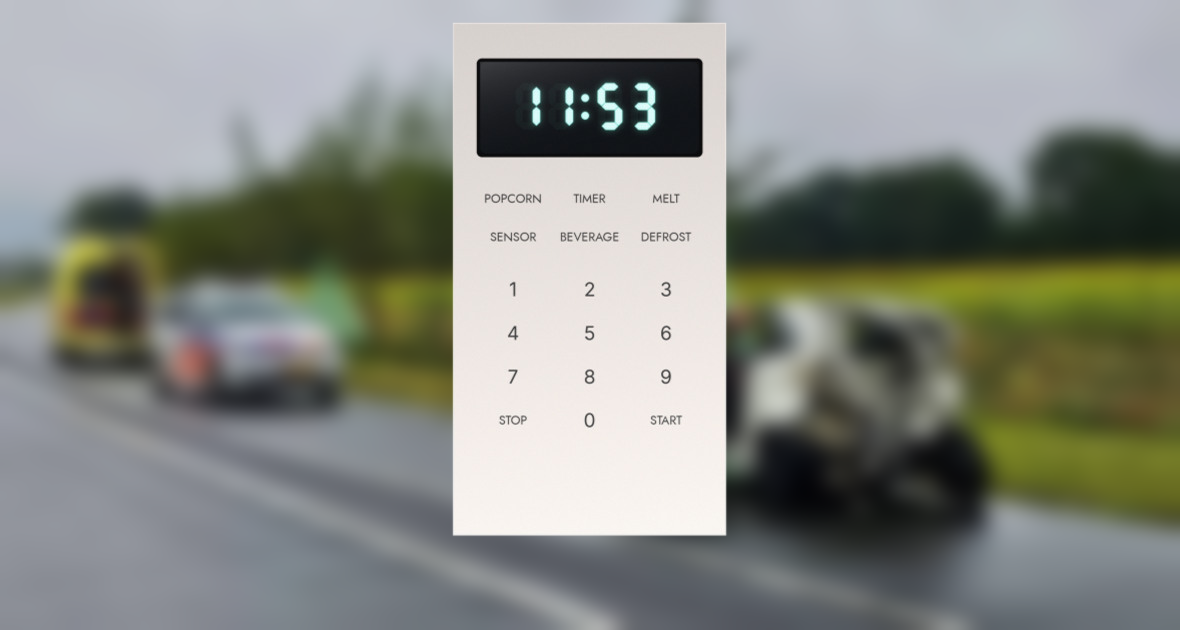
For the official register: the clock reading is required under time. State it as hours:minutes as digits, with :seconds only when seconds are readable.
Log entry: 11:53
